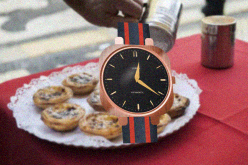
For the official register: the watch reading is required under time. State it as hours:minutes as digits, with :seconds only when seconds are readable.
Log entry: 12:21
